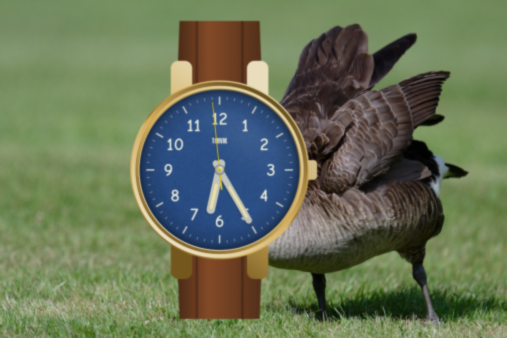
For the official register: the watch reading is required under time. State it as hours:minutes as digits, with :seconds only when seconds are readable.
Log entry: 6:24:59
